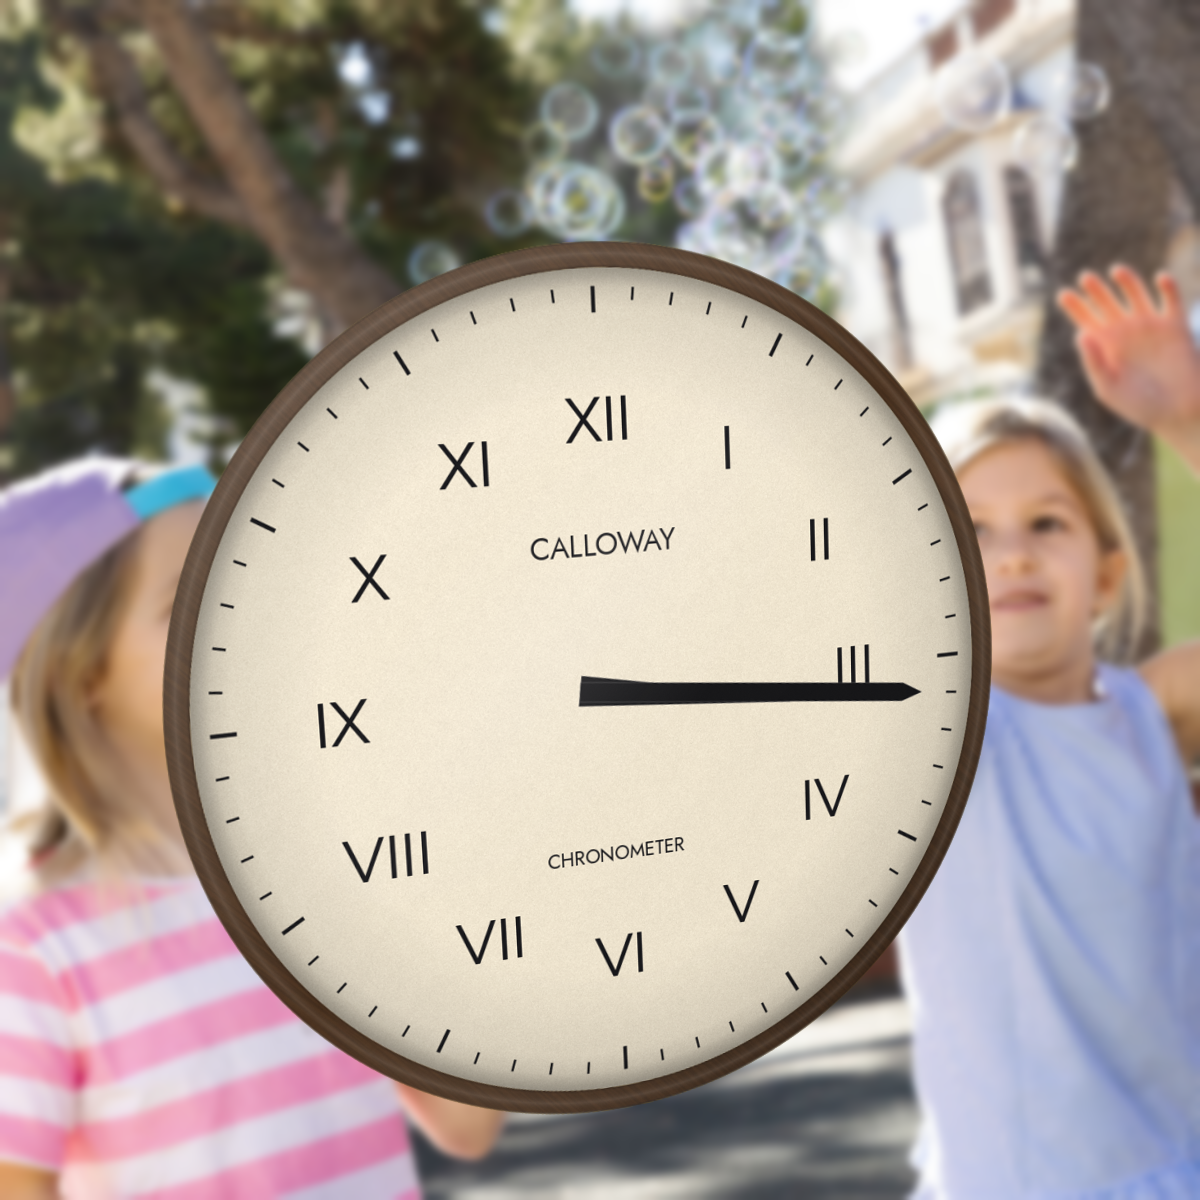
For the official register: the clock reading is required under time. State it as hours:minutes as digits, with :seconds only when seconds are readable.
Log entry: 3:16
